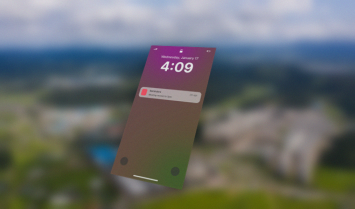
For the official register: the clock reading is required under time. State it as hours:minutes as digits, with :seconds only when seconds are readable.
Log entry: 4:09
